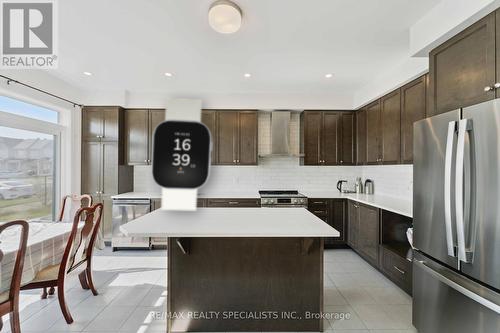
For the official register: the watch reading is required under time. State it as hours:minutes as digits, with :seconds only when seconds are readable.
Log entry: 16:39
